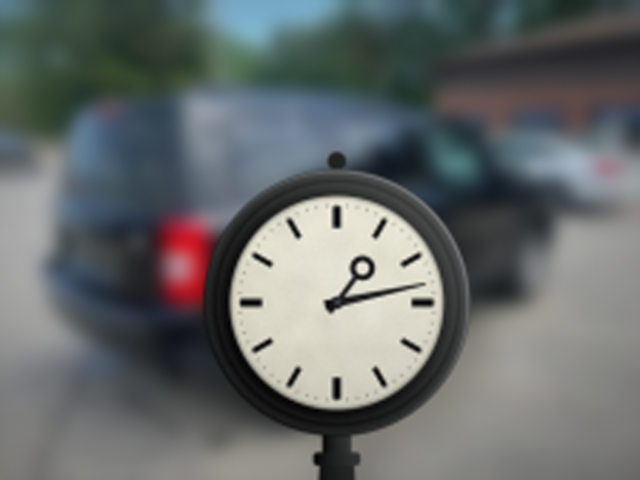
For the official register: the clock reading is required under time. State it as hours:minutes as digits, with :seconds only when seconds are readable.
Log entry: 1:13
